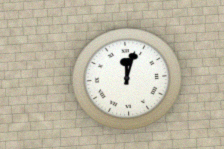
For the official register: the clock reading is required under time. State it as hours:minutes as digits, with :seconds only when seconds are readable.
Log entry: 12:03
